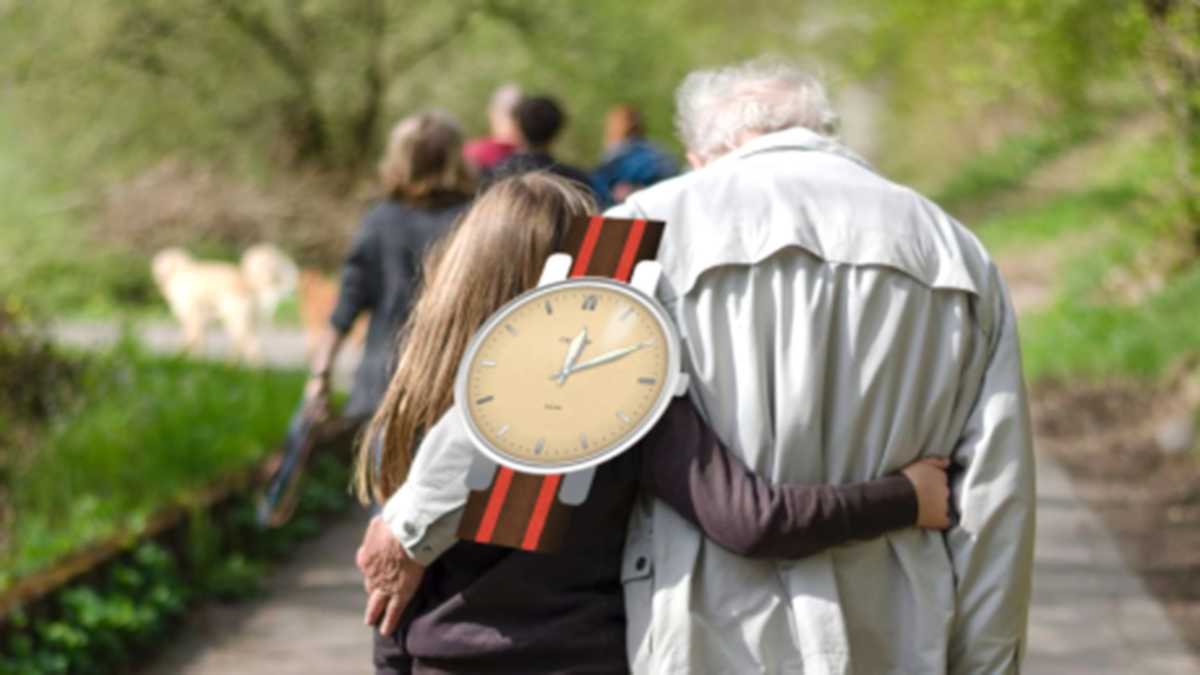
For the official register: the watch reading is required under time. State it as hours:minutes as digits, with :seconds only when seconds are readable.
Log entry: 12:10
